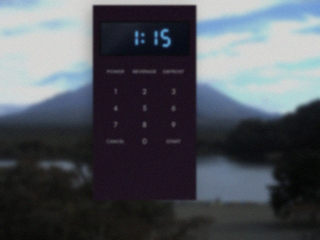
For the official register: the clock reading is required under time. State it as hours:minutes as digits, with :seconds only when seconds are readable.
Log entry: 1:15
